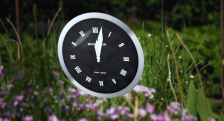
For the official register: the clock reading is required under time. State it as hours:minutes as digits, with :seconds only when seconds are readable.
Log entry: 12:02
